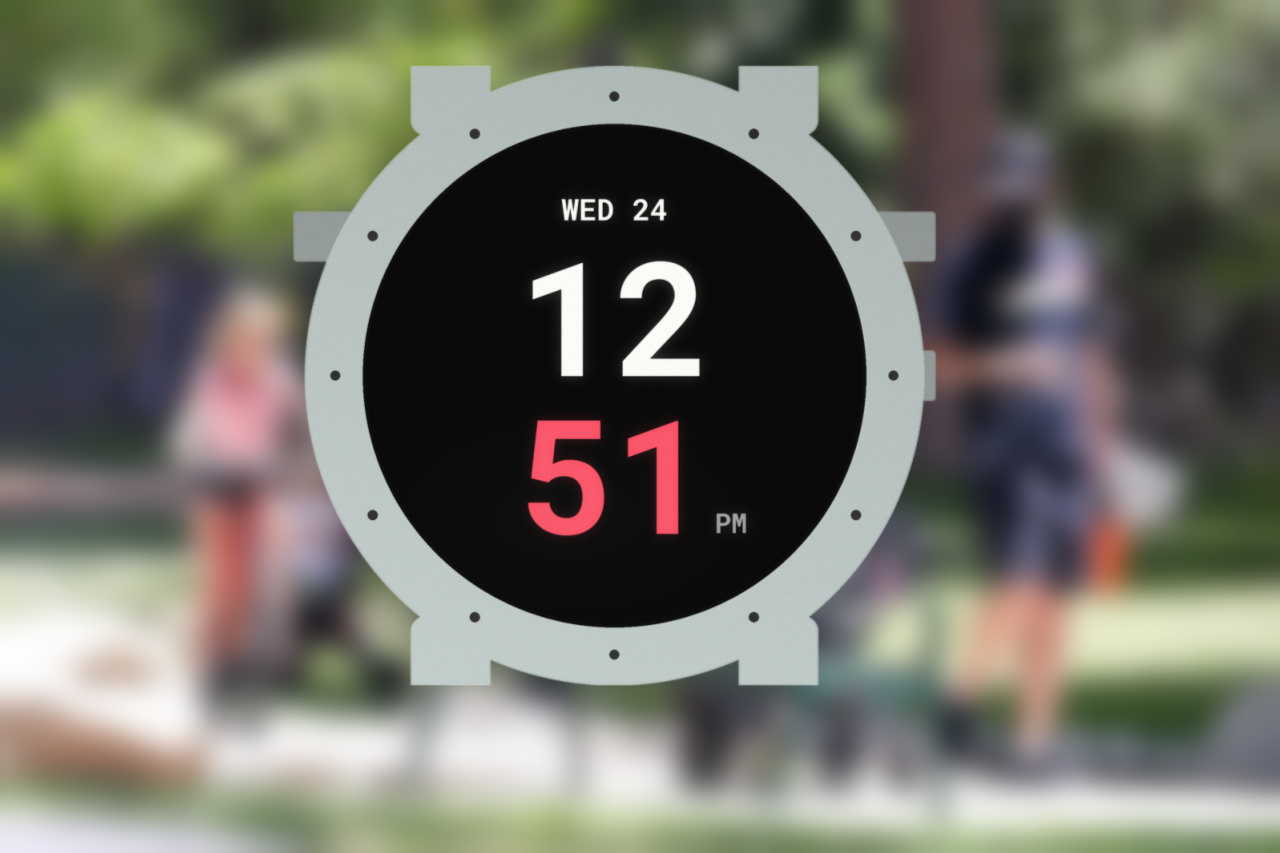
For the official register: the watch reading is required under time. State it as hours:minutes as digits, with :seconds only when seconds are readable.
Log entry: 12:51
